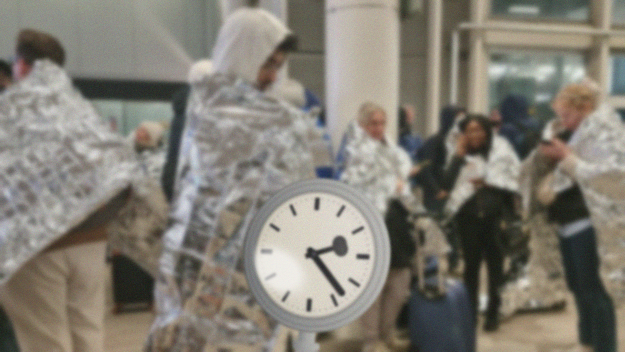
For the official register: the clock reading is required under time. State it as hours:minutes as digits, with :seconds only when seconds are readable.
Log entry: 2:23
